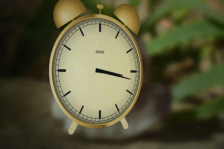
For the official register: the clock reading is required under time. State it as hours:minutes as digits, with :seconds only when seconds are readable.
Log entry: 3:17
